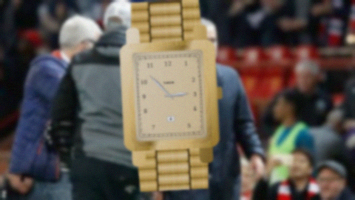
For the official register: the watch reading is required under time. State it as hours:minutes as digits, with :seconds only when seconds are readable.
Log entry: 2:53
